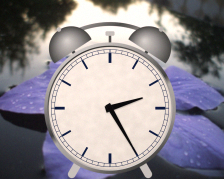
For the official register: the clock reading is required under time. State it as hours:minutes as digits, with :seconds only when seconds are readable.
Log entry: 2:25
